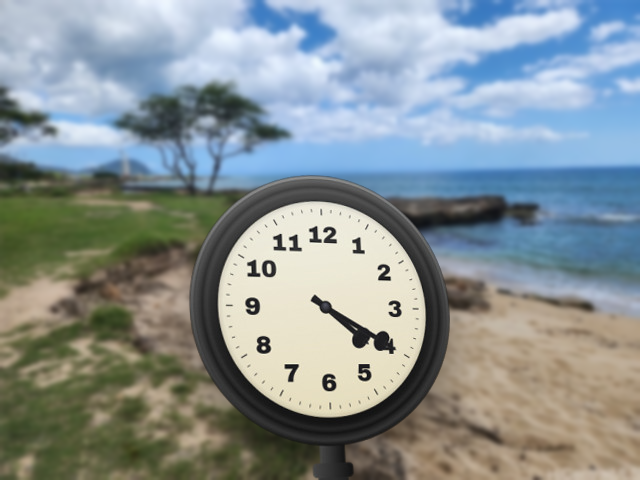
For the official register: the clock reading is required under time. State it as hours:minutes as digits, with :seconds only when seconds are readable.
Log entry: 4:20
